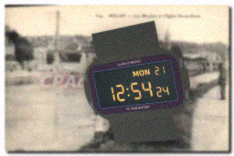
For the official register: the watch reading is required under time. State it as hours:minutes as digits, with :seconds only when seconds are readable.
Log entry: 12:54:24
